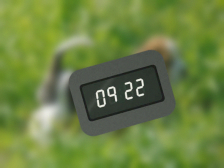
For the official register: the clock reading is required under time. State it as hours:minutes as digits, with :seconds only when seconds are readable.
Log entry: 9:22
